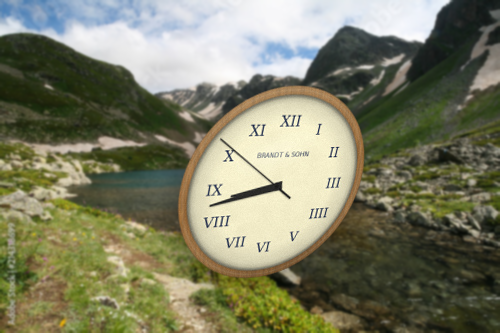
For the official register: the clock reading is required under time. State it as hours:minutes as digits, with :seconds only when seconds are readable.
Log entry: 8:42:51
